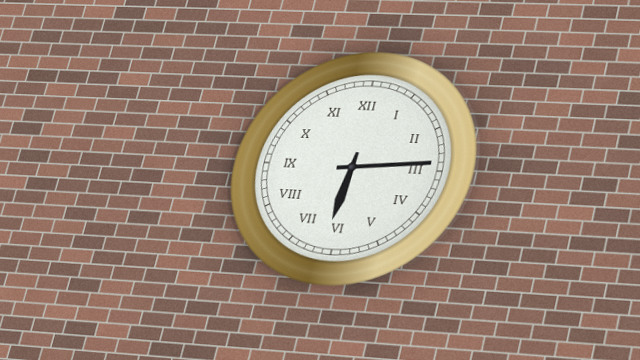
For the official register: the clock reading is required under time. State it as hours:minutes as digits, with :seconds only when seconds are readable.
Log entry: 6:14
